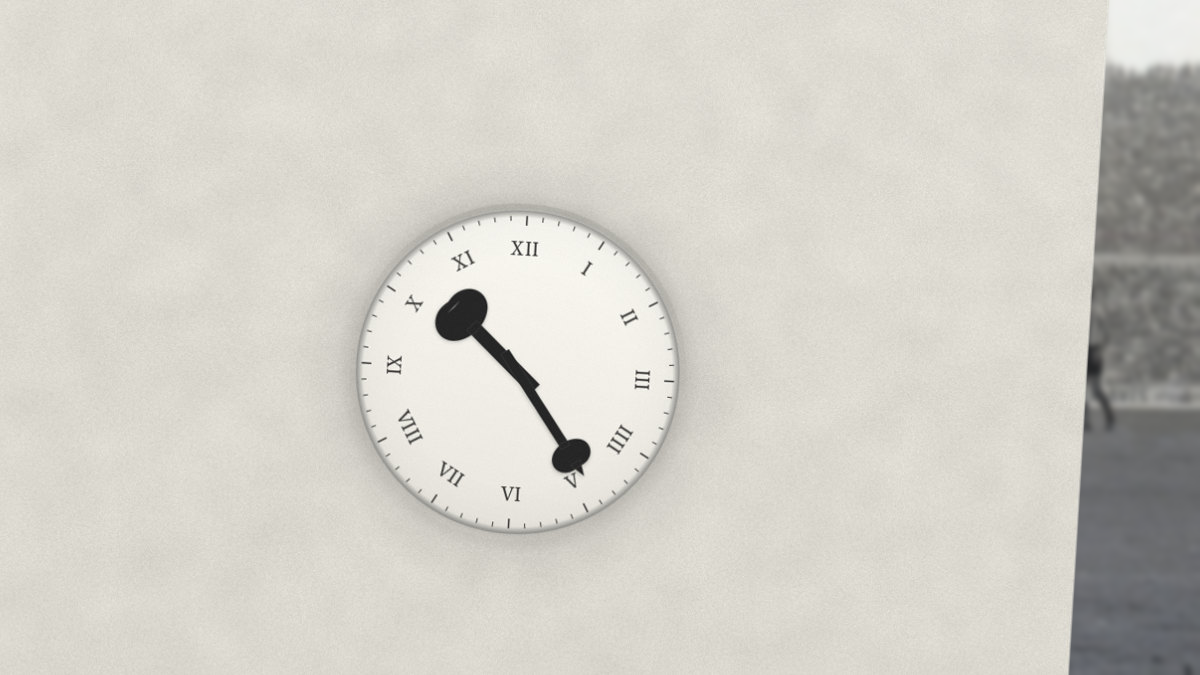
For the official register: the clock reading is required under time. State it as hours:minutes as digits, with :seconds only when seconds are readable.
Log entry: 10:24
